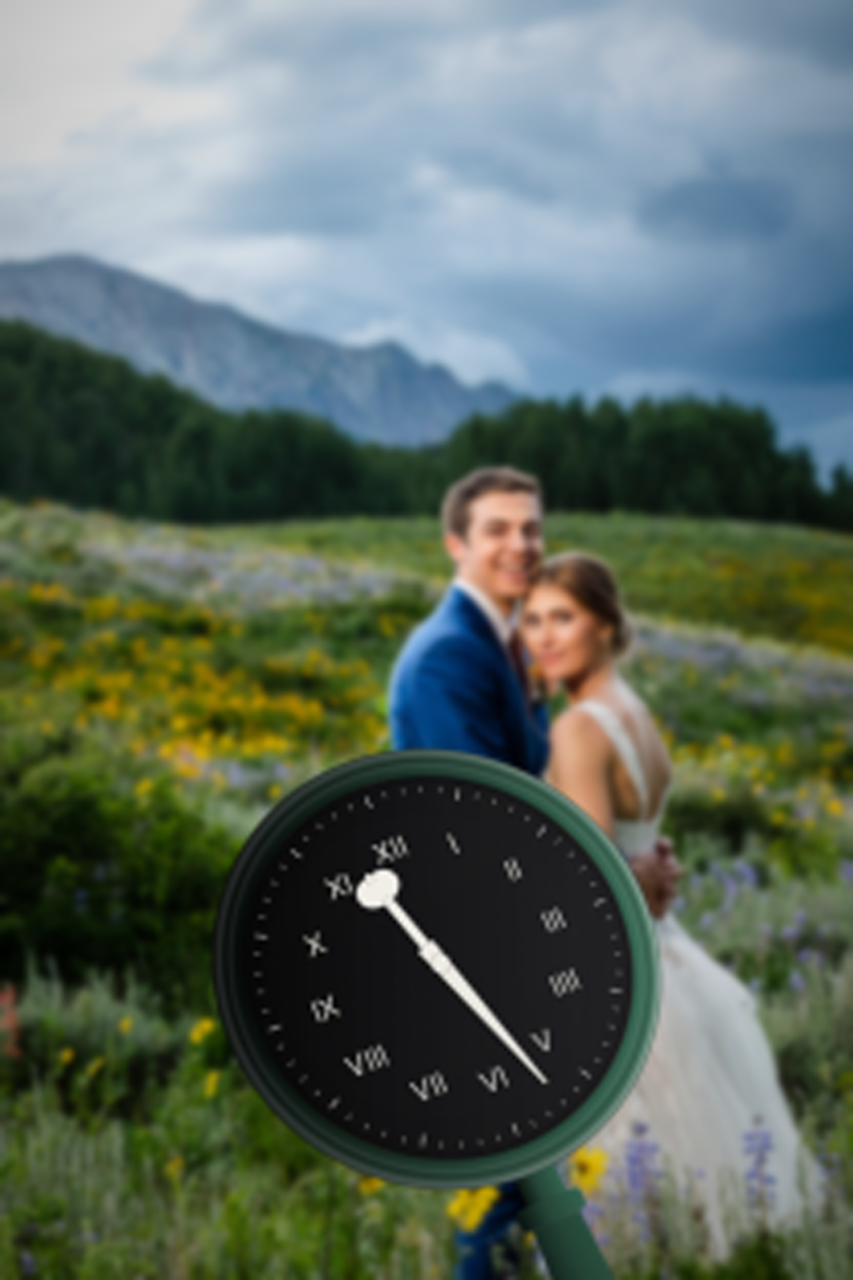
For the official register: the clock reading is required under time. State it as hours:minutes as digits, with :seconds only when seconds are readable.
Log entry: 11:27
